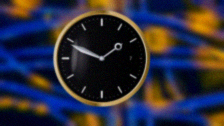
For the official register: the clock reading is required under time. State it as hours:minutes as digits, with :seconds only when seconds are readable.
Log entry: 1:49
